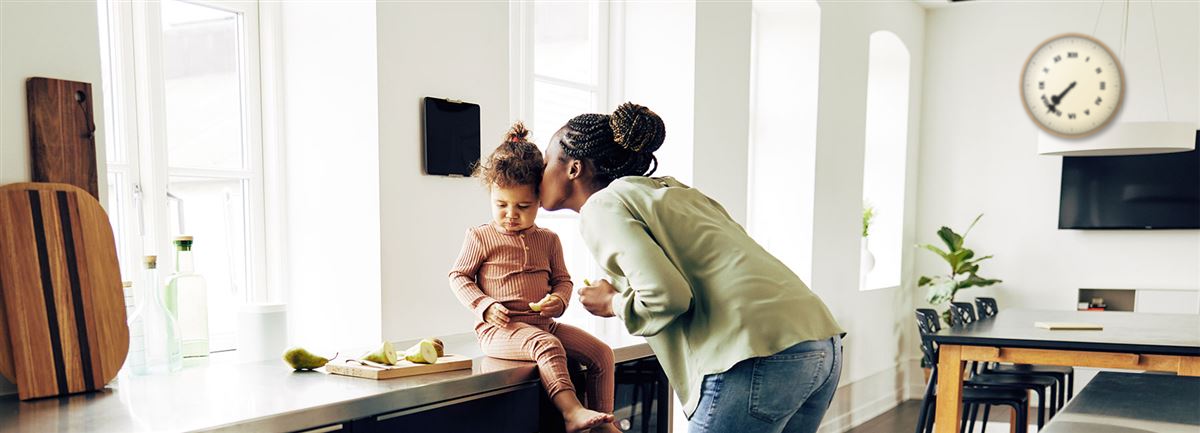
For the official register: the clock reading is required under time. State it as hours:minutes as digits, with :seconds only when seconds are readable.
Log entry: 7:37
